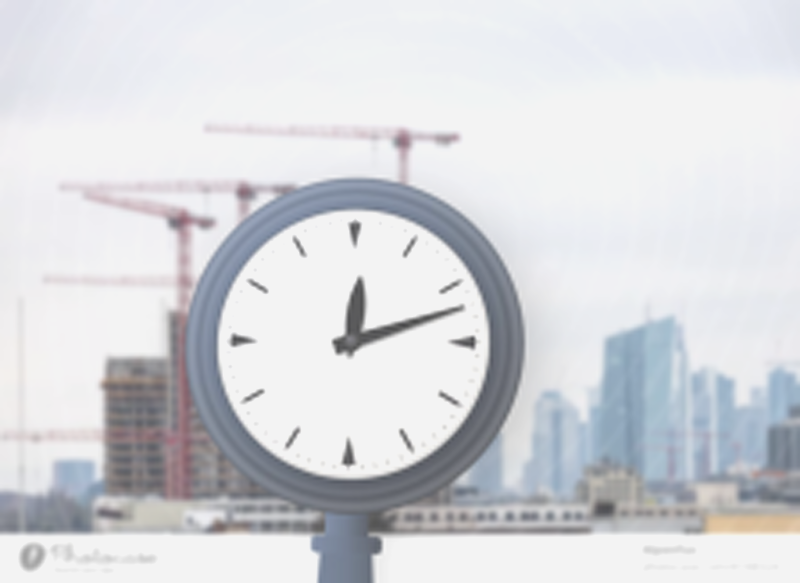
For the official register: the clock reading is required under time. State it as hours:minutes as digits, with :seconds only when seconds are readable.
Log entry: 12:12
